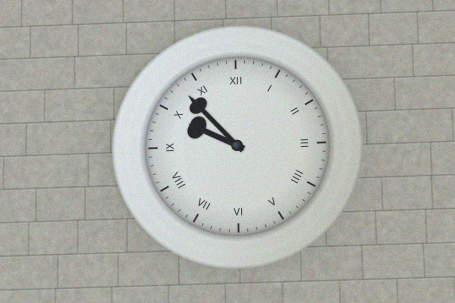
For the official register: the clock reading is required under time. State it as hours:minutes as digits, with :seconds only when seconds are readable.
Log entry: 9:53
